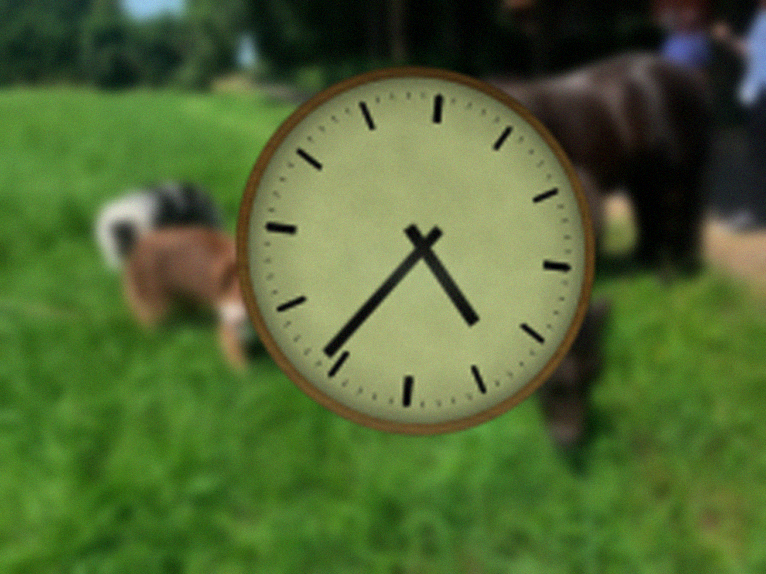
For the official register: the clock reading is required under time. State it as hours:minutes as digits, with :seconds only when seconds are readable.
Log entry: 4:36
